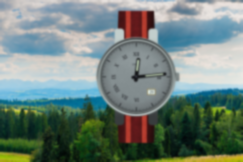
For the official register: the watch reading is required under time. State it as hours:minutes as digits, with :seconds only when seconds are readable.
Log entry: 12:14
